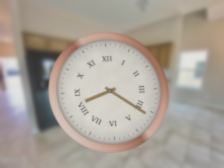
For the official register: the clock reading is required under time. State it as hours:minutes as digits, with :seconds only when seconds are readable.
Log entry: 8:21
